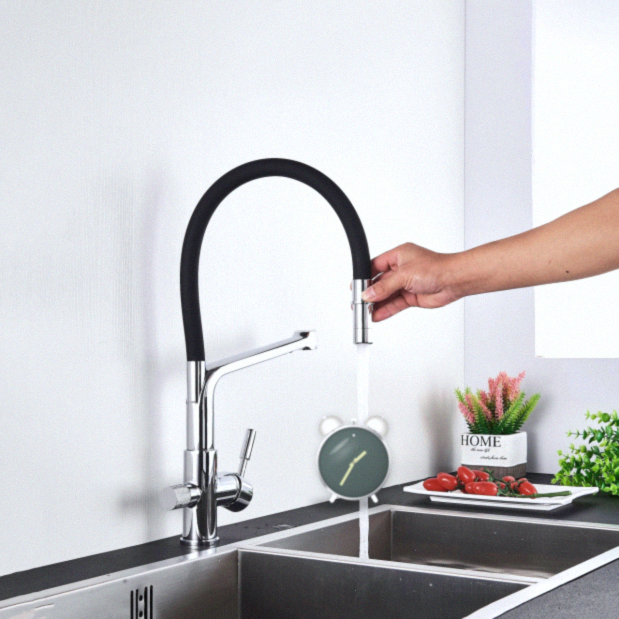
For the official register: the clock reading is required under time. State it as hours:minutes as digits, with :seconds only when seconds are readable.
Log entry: 1:35
